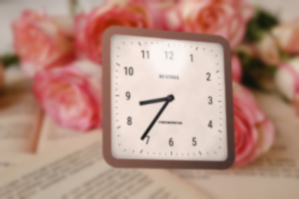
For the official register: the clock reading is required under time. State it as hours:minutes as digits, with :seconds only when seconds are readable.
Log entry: 8:36
